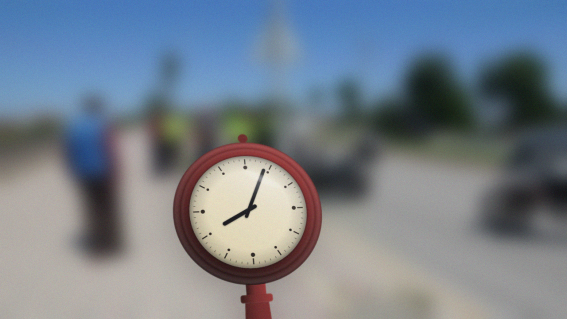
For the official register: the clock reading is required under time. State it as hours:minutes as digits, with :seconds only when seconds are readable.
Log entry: 8:04
